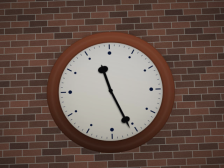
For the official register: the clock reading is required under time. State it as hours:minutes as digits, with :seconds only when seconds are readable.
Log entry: 11:26
